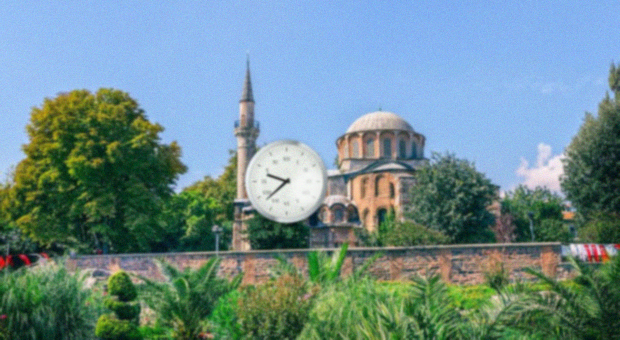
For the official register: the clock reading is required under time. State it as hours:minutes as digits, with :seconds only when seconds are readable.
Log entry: 9:38
